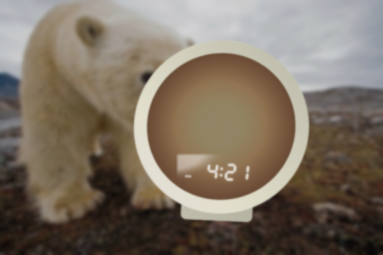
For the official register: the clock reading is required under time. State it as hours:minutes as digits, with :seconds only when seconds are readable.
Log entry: 4:21
